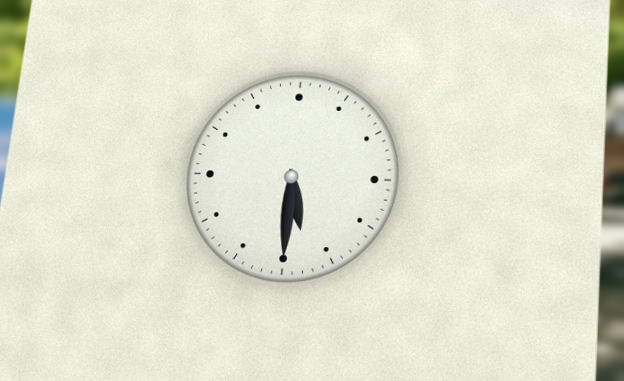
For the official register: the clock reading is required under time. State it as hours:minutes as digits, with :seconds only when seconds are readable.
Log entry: 5:30
